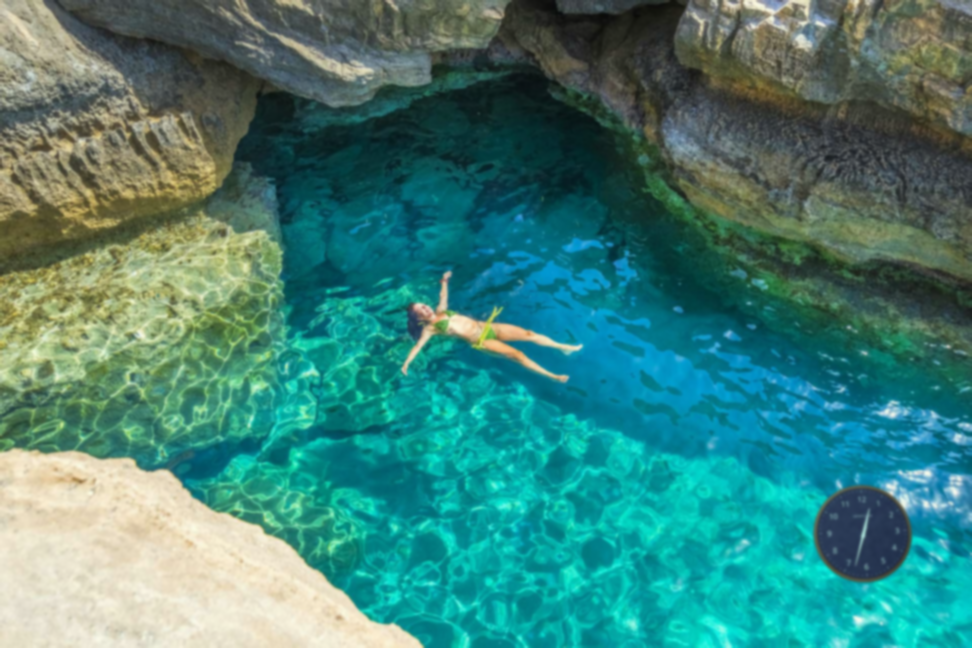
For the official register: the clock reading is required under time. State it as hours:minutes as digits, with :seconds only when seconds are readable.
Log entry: 12:33
